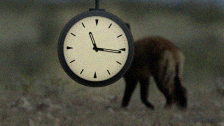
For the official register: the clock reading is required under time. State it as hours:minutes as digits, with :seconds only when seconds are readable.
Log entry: 11:16
